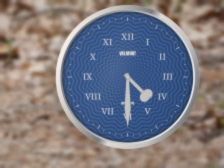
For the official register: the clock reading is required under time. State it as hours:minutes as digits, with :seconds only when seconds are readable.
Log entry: 4:30
